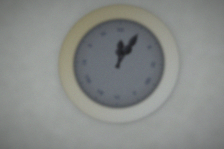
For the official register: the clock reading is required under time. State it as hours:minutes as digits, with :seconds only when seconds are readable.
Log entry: 12:05
